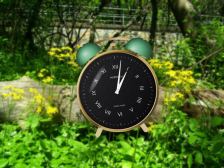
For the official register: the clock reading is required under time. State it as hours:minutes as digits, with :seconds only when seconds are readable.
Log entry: 1:02
